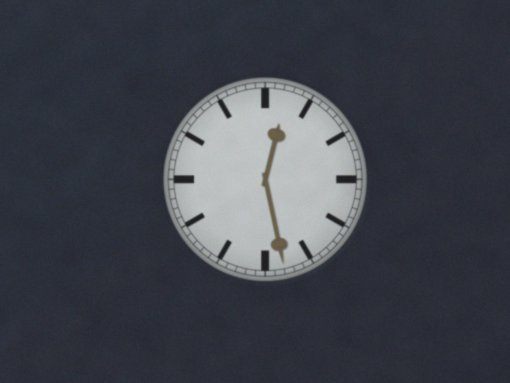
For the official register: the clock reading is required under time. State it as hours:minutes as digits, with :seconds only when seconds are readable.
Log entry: 12:28
